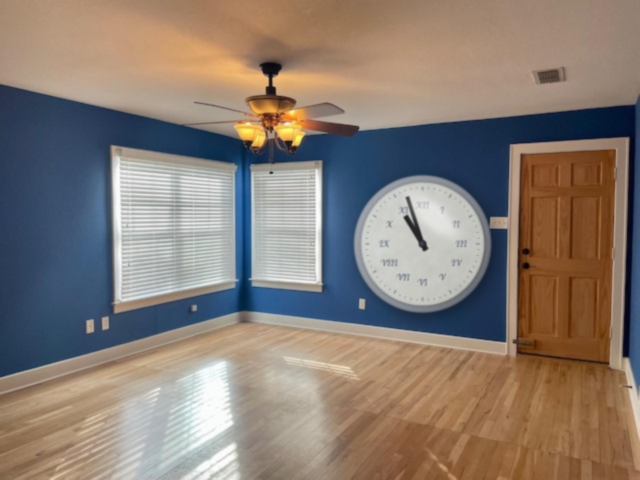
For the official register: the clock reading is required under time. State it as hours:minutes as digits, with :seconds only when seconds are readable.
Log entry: 10:57
